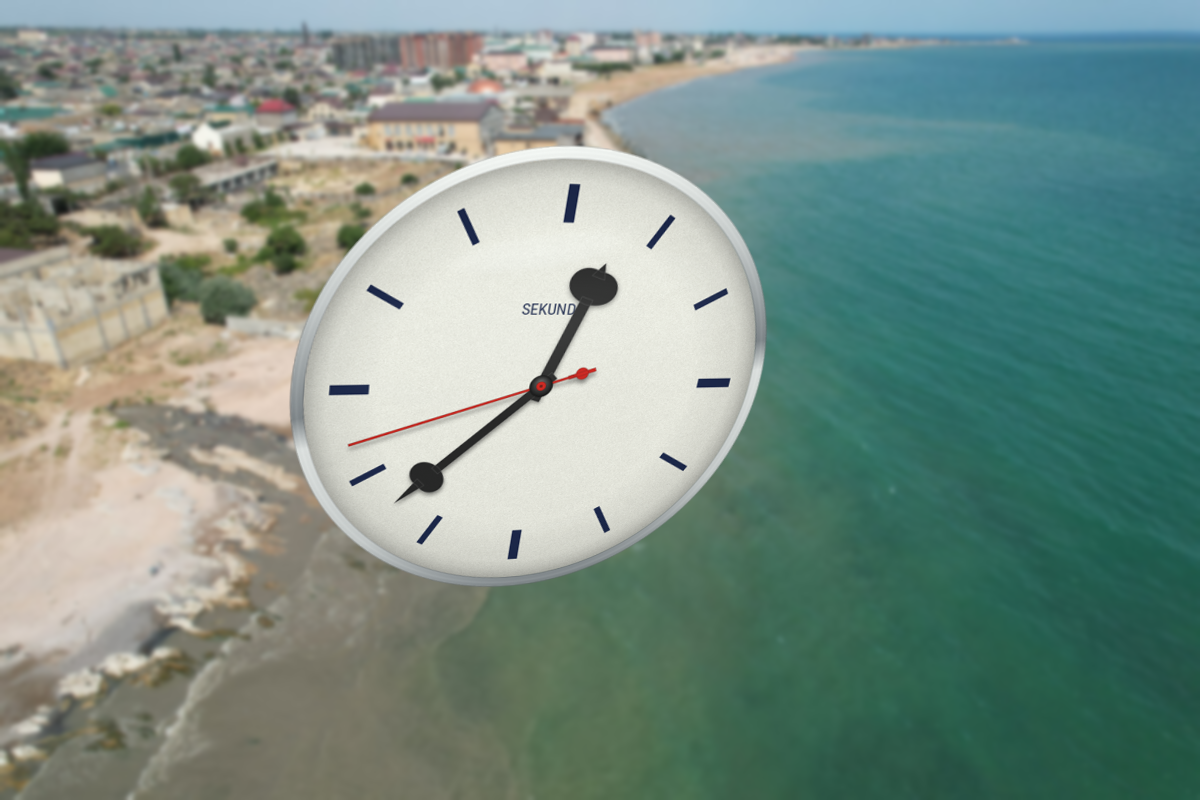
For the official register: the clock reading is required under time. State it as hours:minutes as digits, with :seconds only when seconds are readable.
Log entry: 12:37:42
